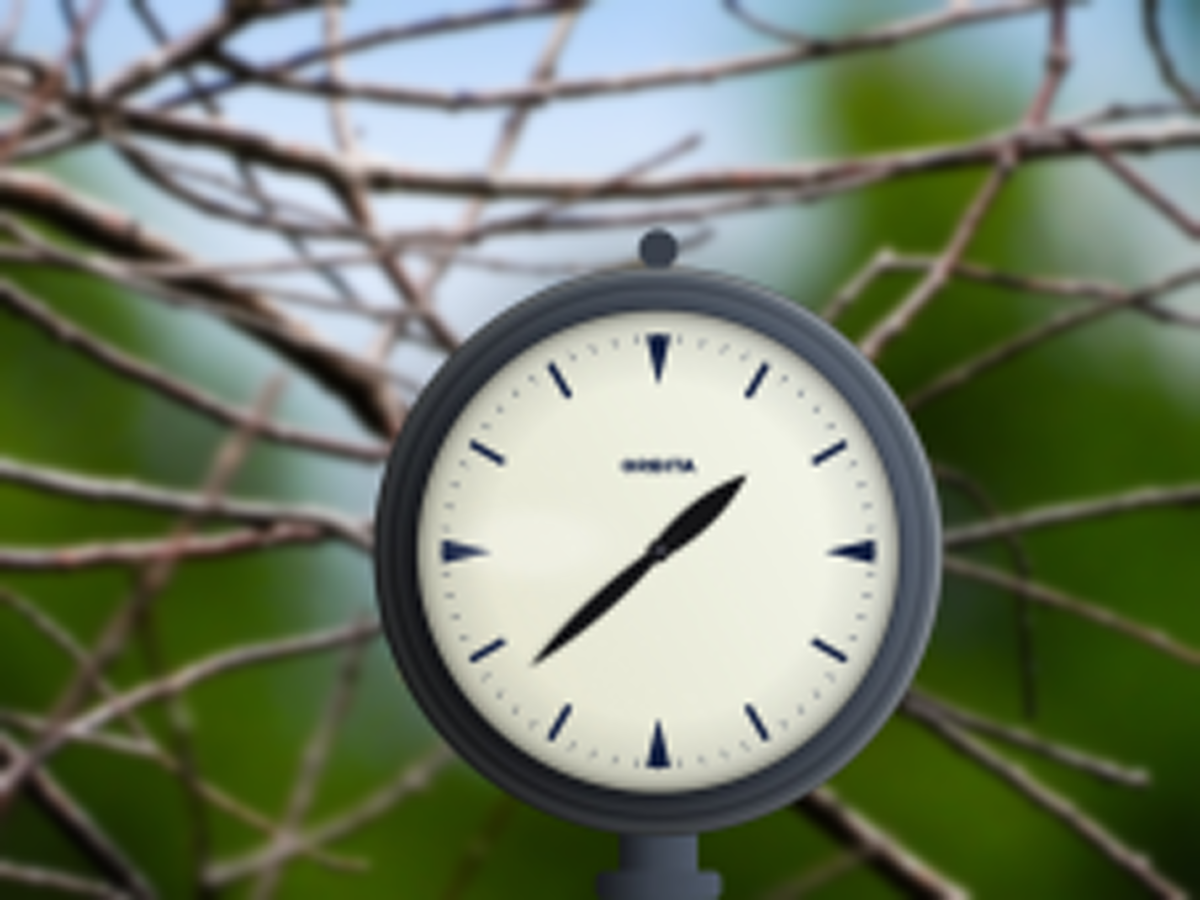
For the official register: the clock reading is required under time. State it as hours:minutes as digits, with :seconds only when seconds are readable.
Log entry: 1:38
